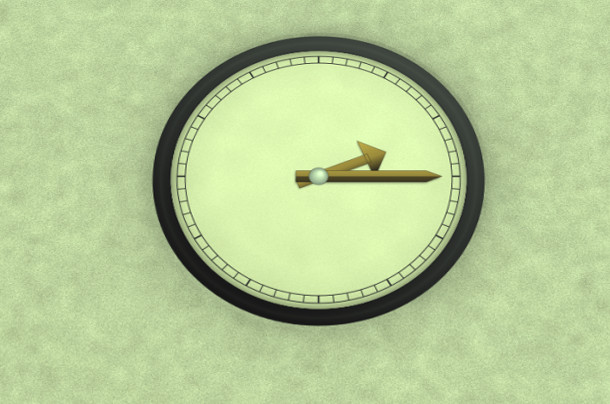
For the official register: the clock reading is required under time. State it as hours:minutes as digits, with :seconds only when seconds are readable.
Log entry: 2:15
